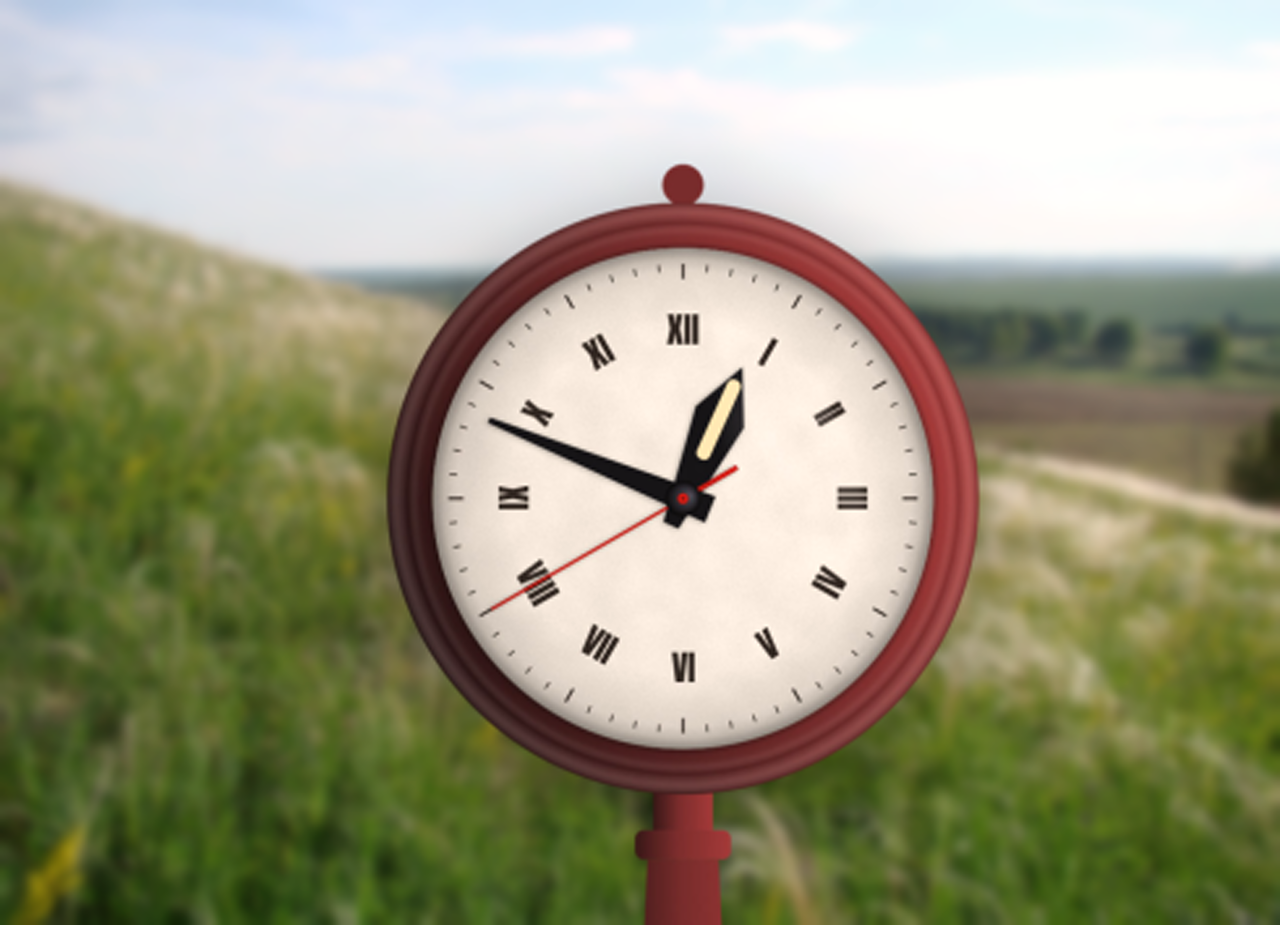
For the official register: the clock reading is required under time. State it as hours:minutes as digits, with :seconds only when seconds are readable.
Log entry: 12:48:40
